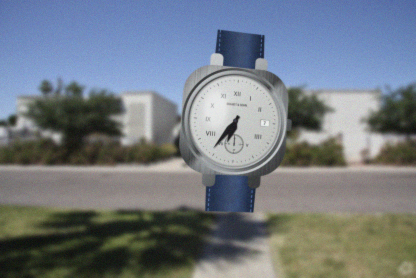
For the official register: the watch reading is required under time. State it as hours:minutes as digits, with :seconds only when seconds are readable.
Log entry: 6:36
